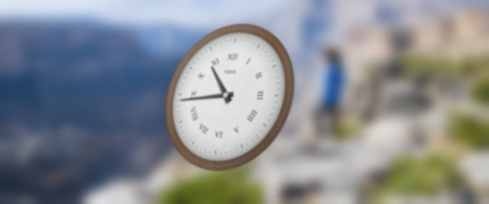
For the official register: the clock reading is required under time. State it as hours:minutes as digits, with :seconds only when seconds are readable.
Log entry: 10:44
